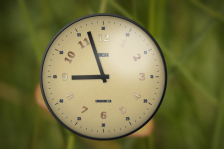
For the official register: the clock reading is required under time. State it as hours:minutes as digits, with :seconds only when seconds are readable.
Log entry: 8:57
